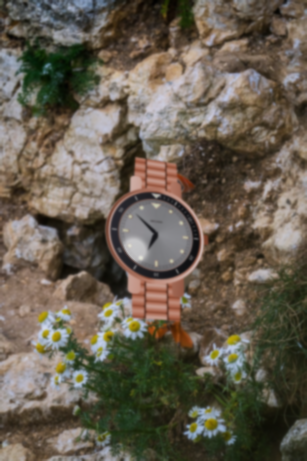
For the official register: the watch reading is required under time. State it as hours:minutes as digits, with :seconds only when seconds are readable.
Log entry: 6:52
